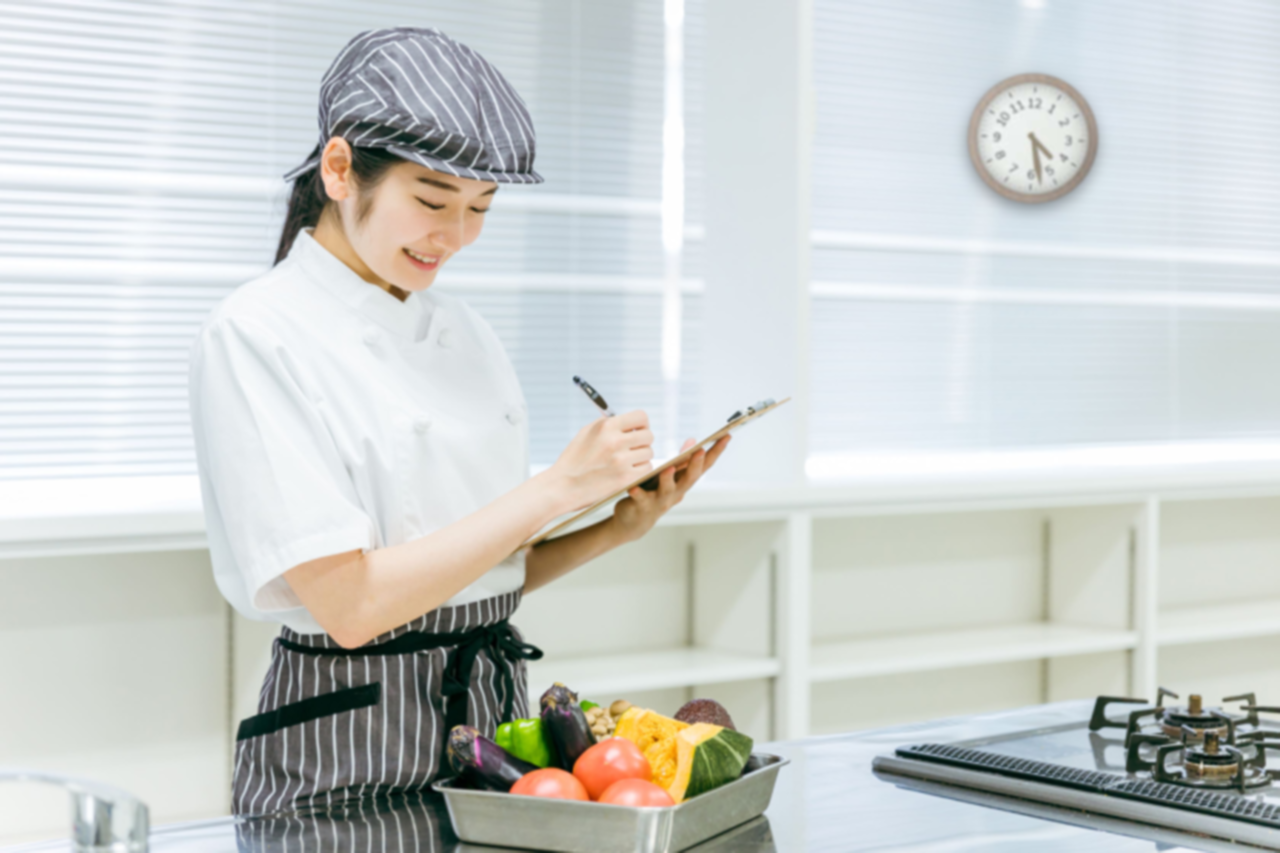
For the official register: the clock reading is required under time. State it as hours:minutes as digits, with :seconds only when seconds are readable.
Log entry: 4:28
